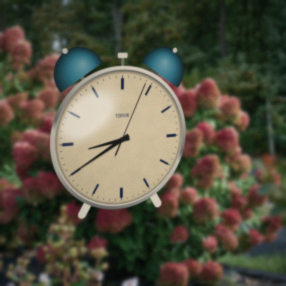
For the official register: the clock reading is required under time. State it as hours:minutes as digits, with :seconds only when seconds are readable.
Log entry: 8:40:04
